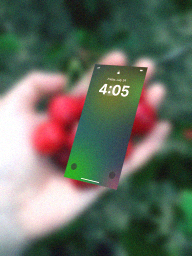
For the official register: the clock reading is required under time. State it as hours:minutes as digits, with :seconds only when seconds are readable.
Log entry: 4:05
